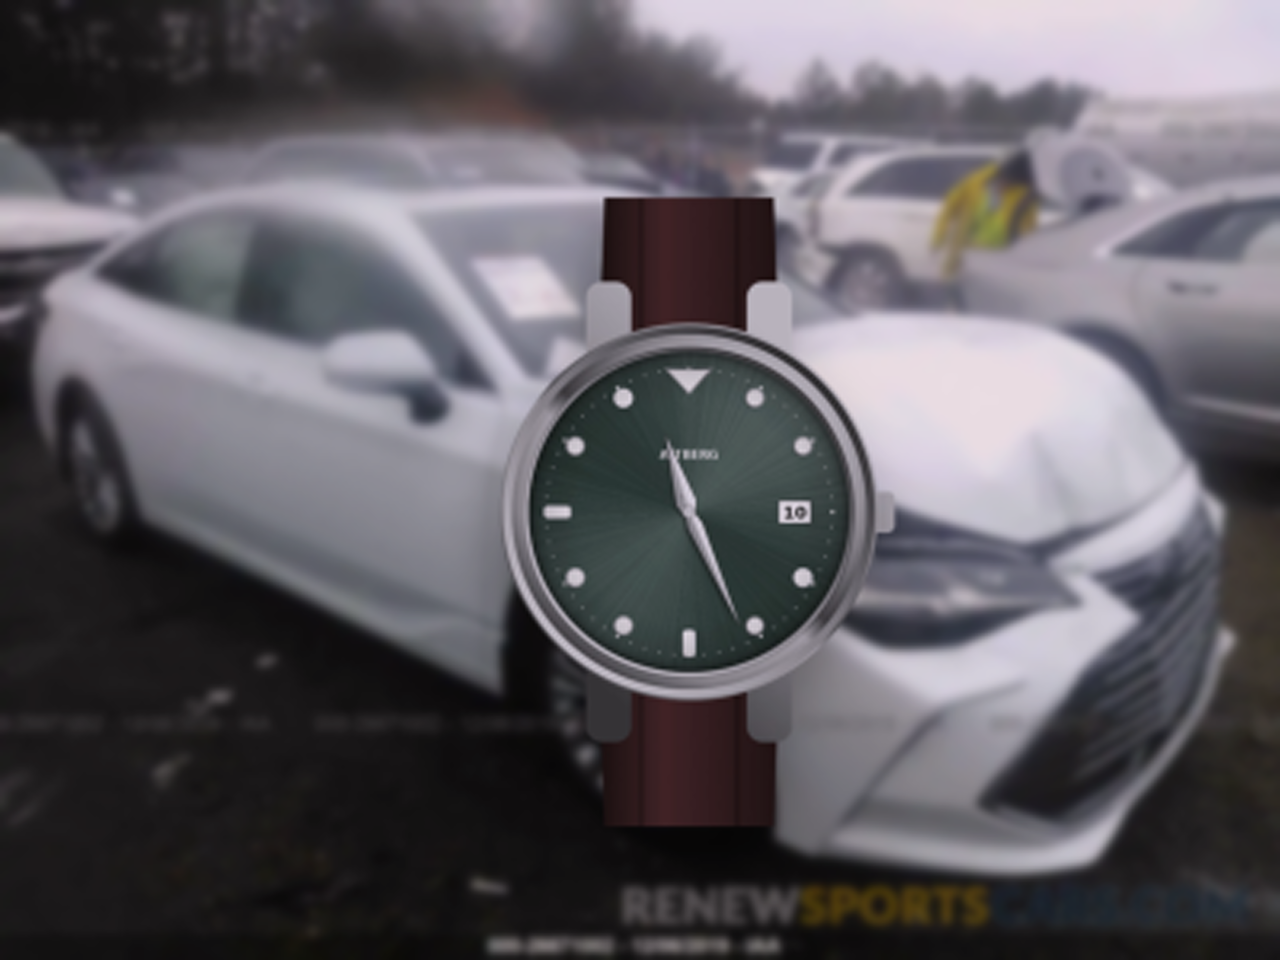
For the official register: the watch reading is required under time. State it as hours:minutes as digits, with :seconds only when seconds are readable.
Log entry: 11:26
